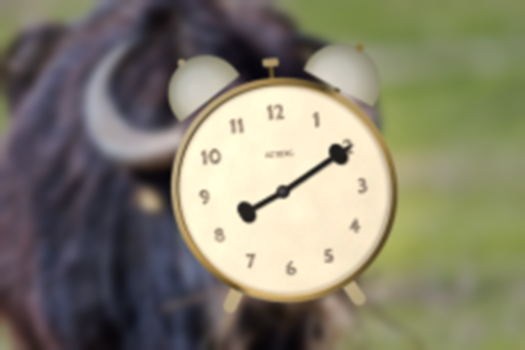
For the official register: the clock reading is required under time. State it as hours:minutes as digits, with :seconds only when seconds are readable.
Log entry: 8:10
